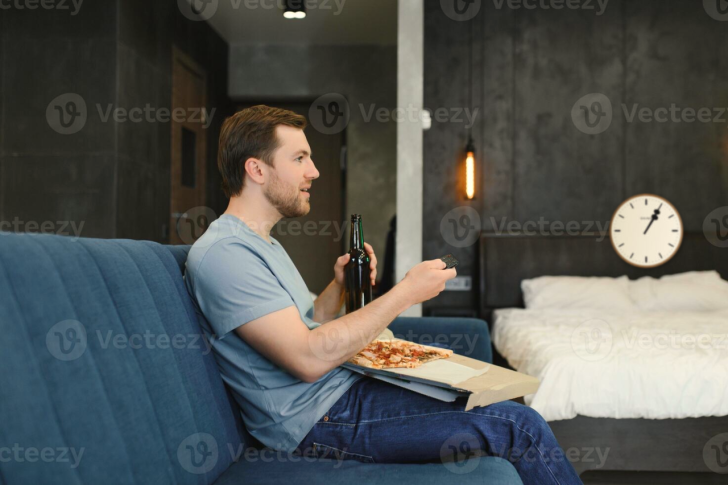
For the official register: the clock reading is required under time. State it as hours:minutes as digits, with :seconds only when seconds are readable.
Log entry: 1:05
